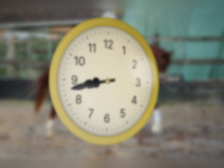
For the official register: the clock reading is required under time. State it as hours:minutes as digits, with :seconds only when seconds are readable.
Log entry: 8:43
